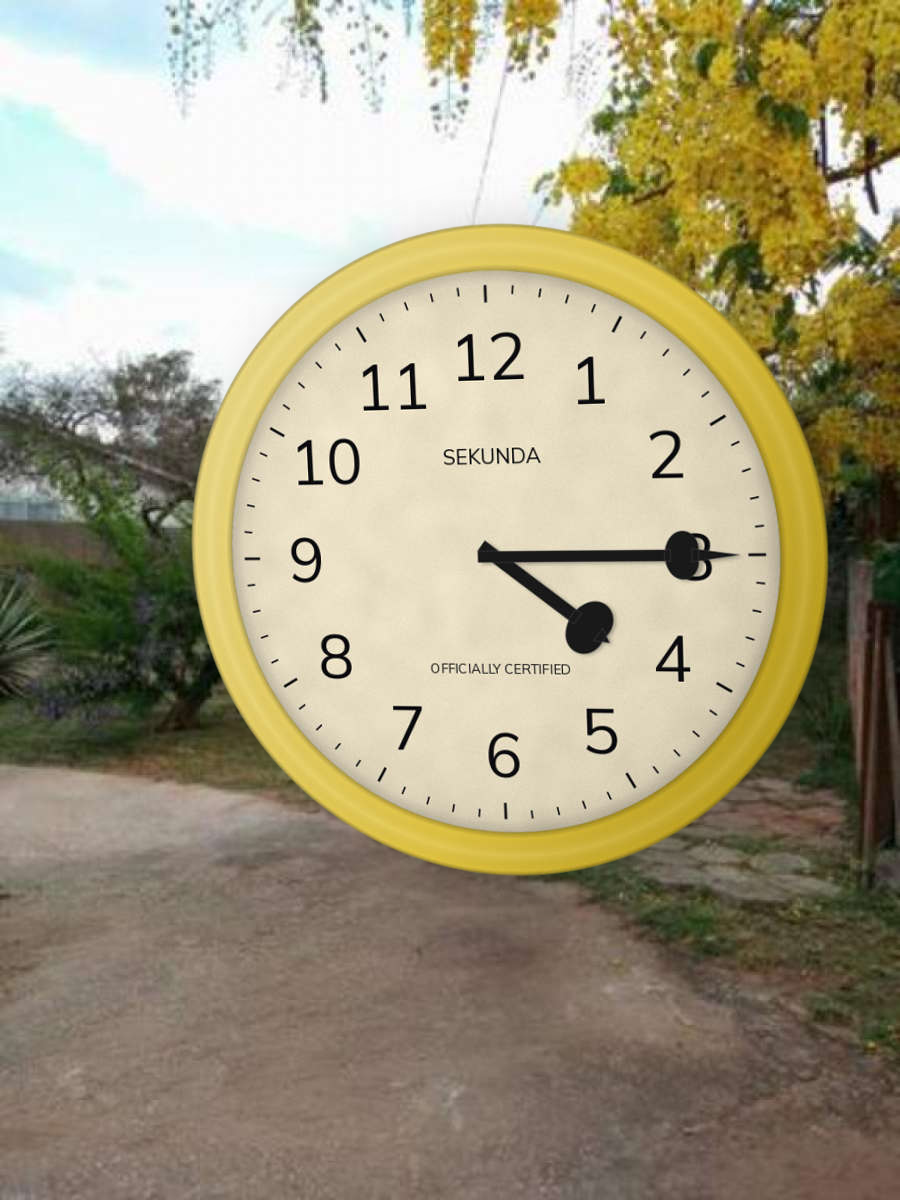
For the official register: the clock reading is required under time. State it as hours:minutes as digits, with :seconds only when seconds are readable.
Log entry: 4:15
